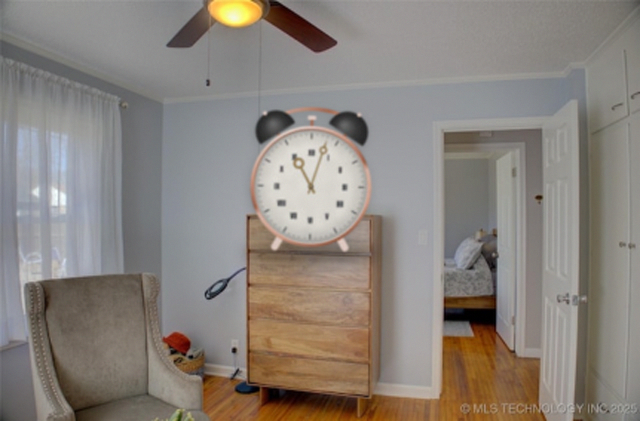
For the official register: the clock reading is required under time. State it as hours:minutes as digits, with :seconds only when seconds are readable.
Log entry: 11:03
